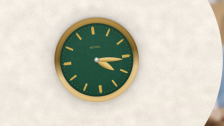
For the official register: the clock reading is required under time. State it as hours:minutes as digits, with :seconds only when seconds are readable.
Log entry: 4:16
